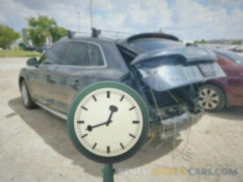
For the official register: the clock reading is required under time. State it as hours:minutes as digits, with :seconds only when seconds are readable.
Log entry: 12:42
